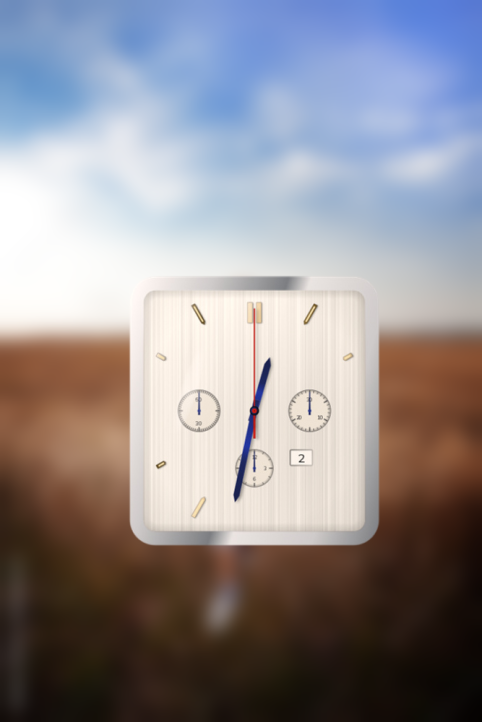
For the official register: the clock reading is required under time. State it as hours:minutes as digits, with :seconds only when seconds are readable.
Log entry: 12:32
